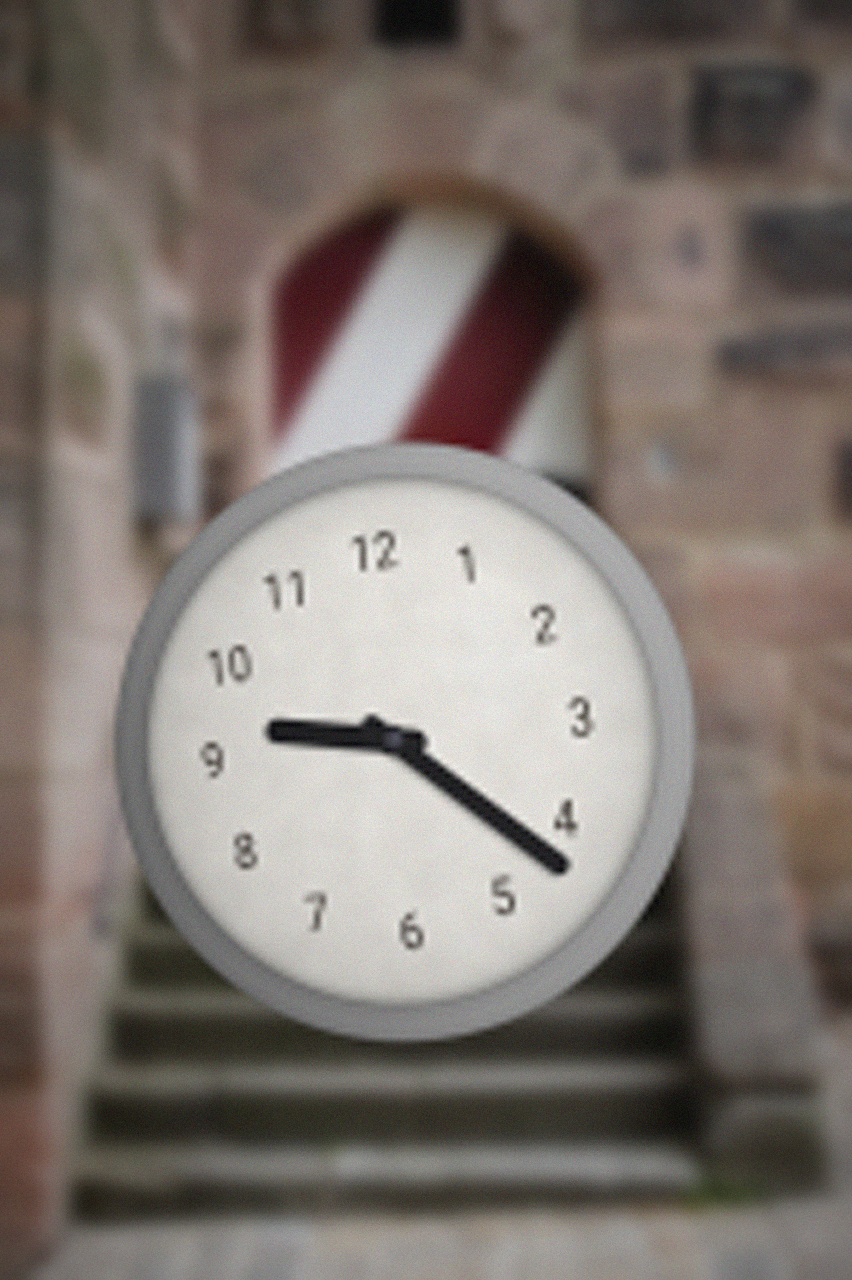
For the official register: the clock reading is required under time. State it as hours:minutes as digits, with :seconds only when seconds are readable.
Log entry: 9:22
